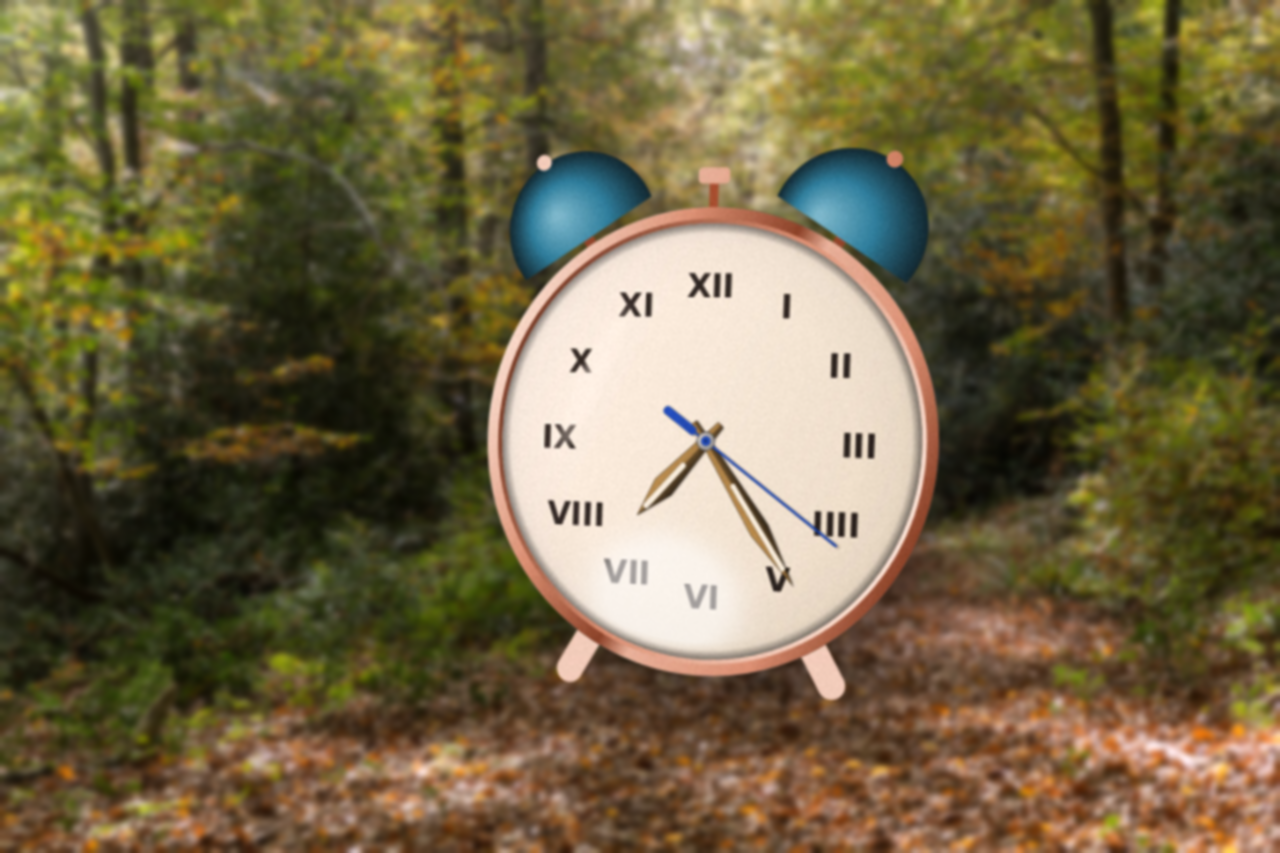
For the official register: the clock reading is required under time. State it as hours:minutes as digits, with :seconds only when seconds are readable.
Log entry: 7:24:21
